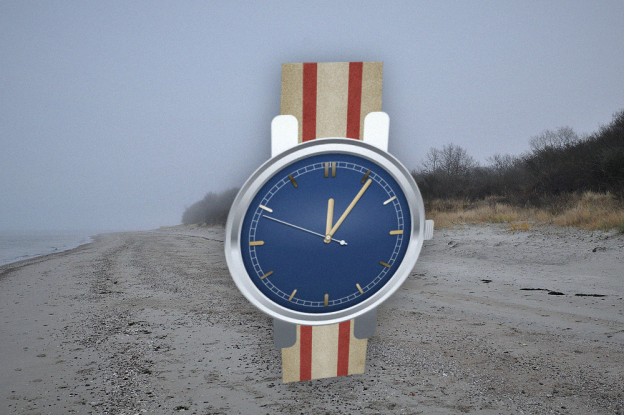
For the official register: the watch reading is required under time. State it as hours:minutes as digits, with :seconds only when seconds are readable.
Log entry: 12:05:49
